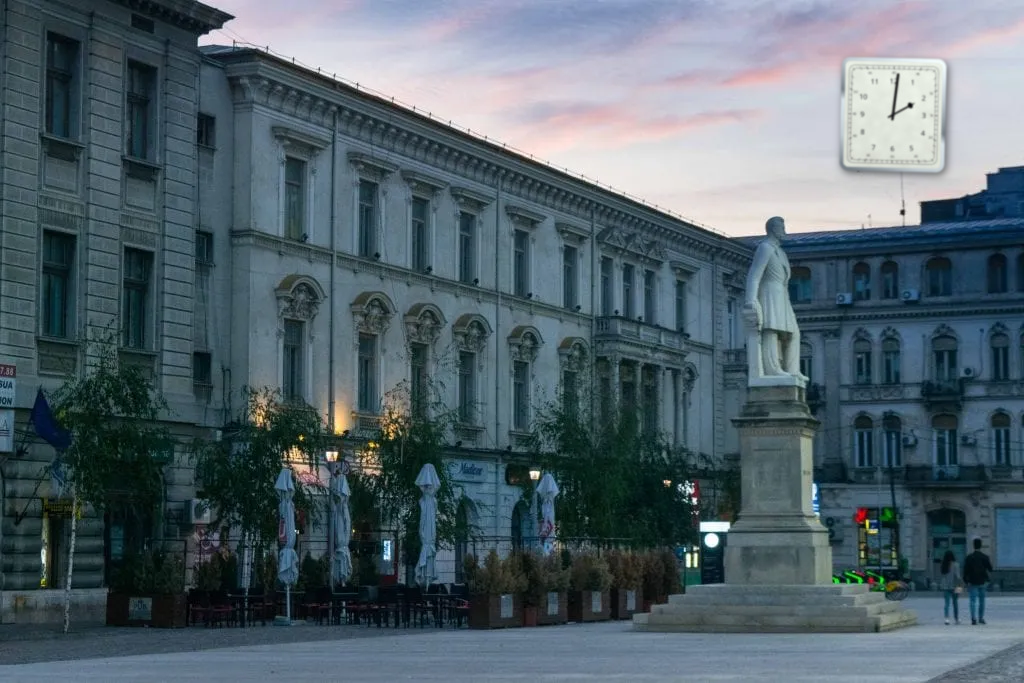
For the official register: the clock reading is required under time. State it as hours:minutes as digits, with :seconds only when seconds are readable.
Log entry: 2:01
